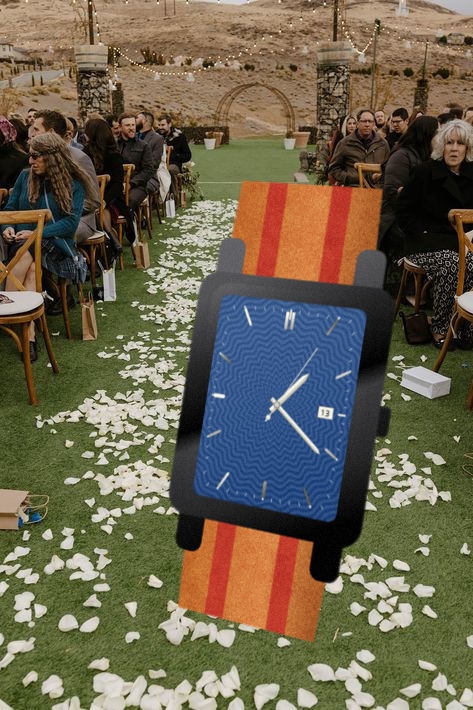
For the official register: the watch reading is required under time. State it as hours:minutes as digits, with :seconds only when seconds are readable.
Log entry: 1:21:05
